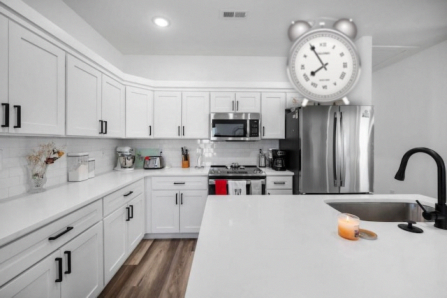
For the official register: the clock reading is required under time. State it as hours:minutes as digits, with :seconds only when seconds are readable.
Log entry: 7:55
